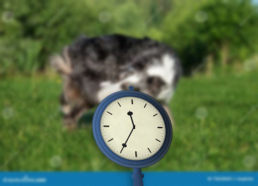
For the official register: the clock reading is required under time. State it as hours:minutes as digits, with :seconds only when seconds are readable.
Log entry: 11:35
